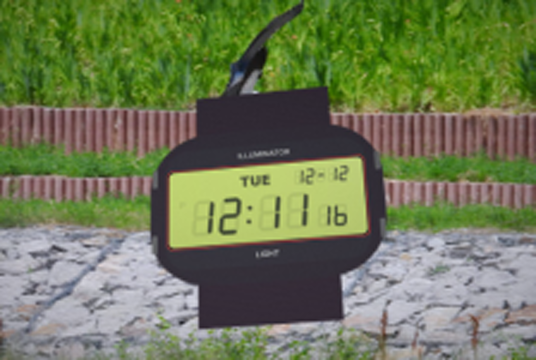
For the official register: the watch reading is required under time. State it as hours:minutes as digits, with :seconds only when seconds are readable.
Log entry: 12:11:16
